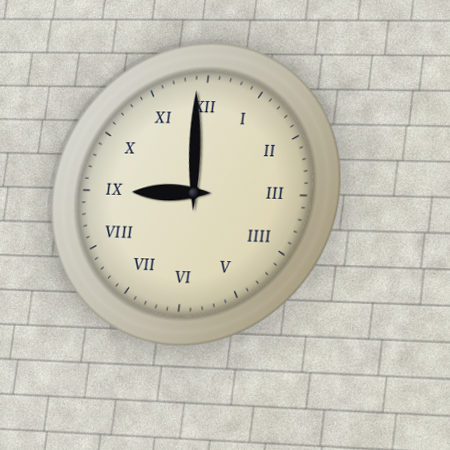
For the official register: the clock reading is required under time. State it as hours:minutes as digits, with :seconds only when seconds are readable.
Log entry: 8:59
